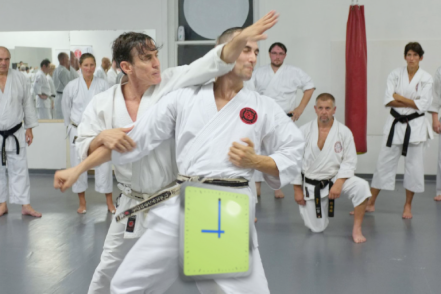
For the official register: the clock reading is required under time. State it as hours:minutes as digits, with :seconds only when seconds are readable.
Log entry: 9:00
